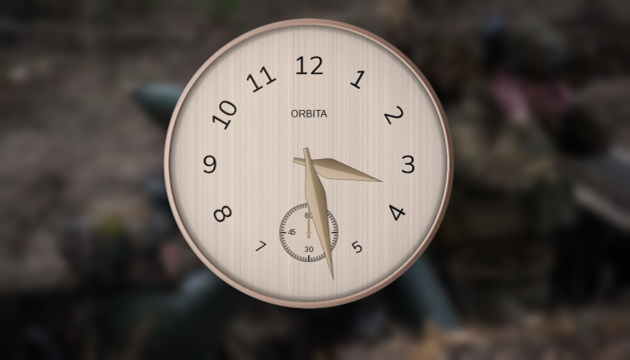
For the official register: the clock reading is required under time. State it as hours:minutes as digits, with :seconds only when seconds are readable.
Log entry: 3:28
